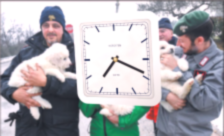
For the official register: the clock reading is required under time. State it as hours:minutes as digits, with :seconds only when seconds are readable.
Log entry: 7:19
